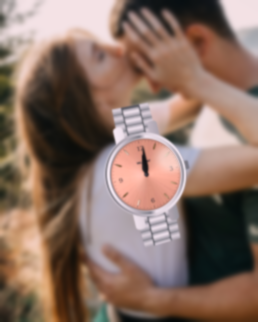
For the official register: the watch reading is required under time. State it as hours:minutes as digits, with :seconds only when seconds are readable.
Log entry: 12:01
